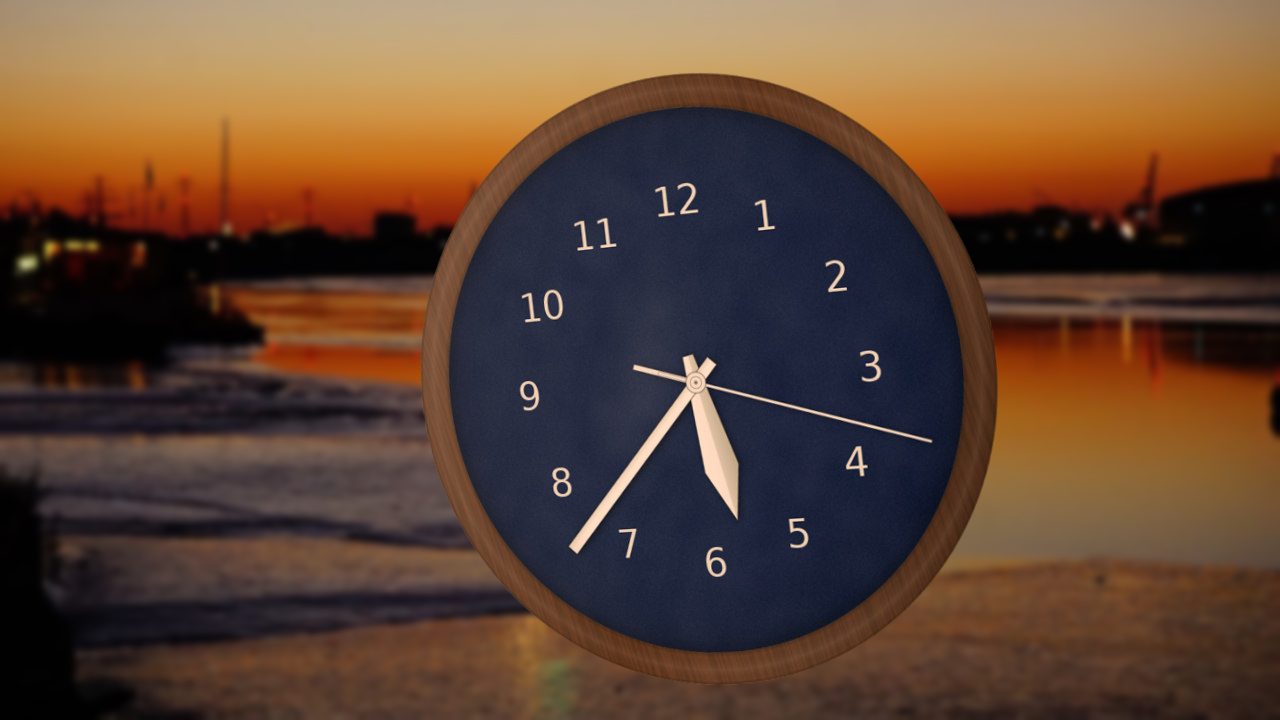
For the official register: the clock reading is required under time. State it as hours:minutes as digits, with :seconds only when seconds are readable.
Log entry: 5:37:18
